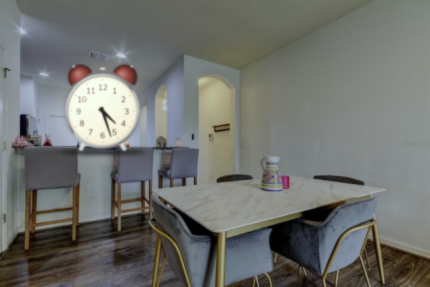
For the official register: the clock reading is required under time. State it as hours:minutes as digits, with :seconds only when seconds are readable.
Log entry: 4:27
